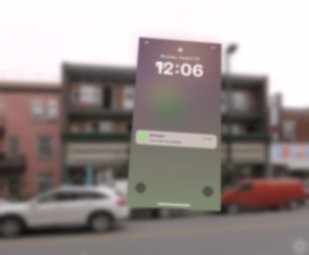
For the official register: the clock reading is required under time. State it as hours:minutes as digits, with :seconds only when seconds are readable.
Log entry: 12:06
